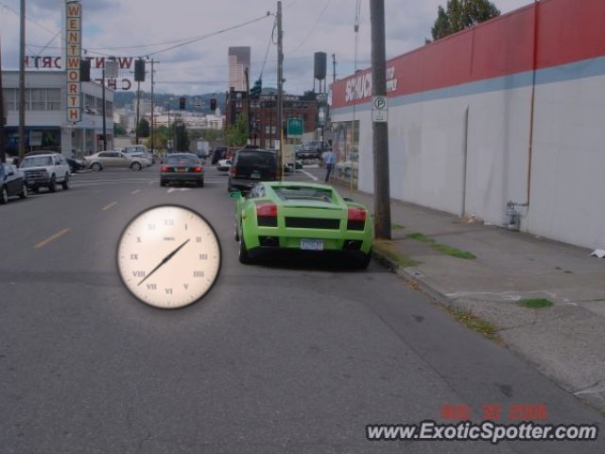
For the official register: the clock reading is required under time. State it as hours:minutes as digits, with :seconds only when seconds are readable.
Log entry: 1:38
